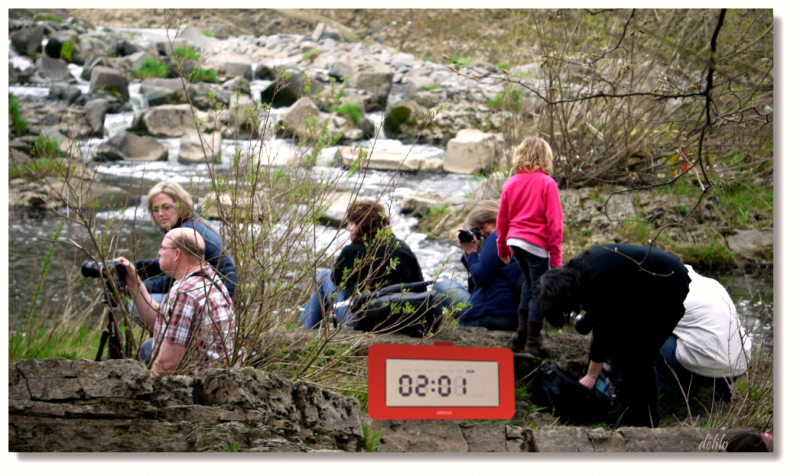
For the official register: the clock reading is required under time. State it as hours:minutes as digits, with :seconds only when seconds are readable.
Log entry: 2:01
